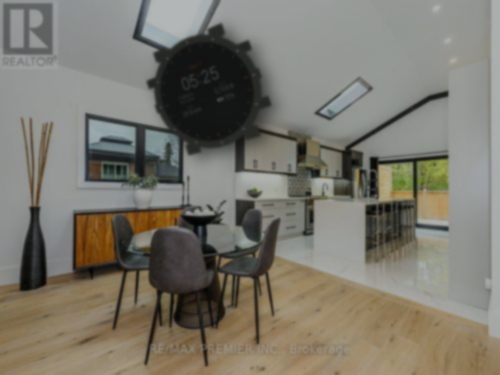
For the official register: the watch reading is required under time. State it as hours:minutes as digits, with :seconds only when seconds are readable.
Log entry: 5:25
